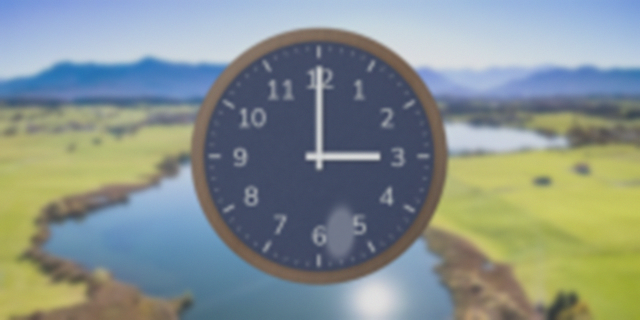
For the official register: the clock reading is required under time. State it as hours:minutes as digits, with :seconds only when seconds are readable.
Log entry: 3:00
